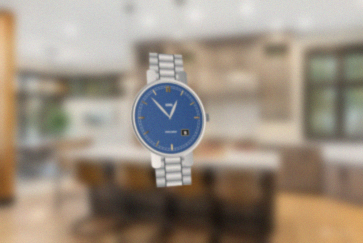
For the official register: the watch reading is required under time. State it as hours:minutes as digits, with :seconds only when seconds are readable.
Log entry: 12:53
